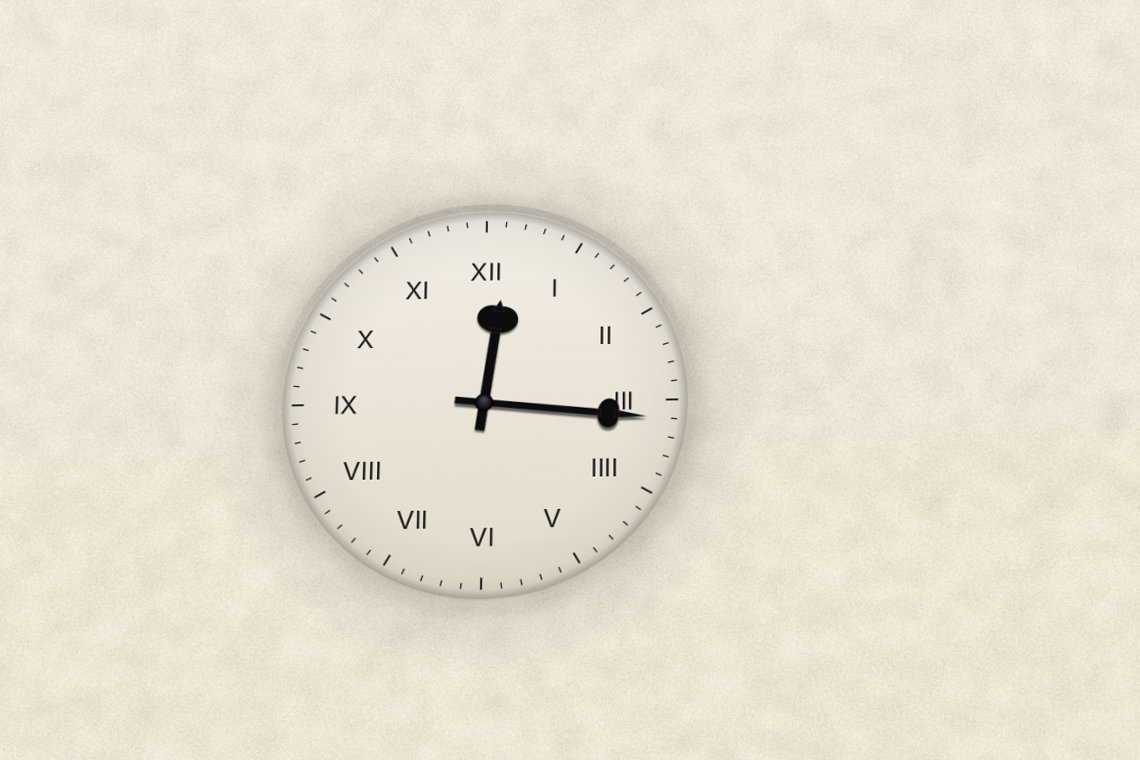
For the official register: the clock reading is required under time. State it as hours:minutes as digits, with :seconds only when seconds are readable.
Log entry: 12:16
